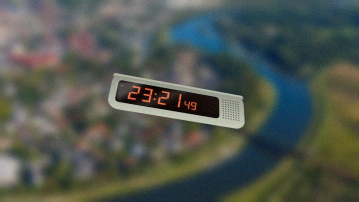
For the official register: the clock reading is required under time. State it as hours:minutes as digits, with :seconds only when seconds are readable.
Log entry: 23:21:49
